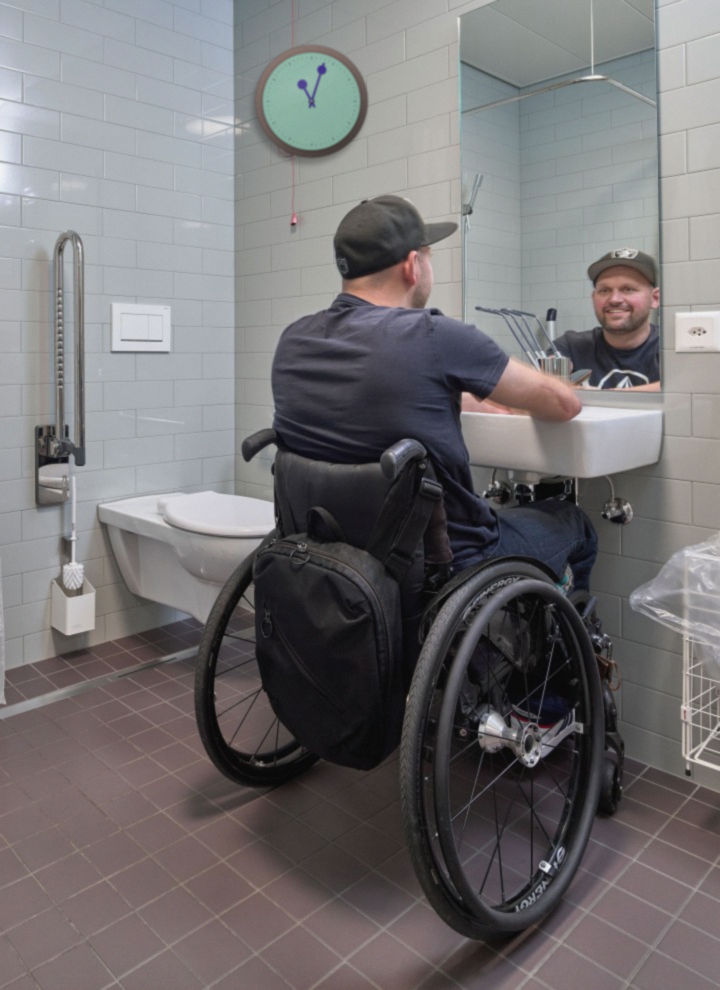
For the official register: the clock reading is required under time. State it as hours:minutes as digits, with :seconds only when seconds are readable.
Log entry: 11:03
